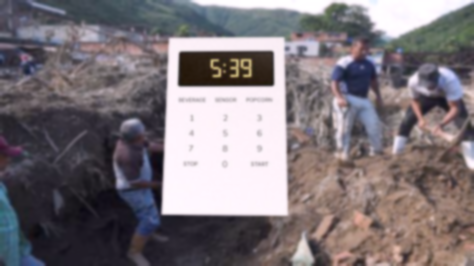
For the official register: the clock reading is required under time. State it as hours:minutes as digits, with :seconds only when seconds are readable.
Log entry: 5:39
